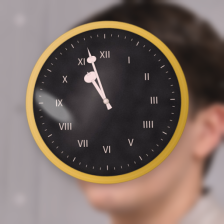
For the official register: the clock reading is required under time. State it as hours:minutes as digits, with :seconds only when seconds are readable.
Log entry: 10:57
